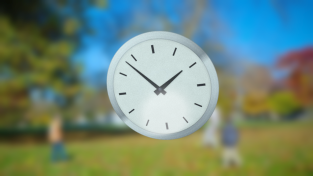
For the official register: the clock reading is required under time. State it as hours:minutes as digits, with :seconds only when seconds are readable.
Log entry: 1:53
